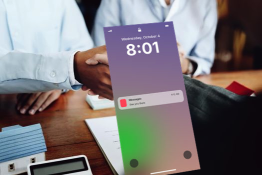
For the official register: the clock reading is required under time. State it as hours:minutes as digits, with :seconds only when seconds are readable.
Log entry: 8:01
